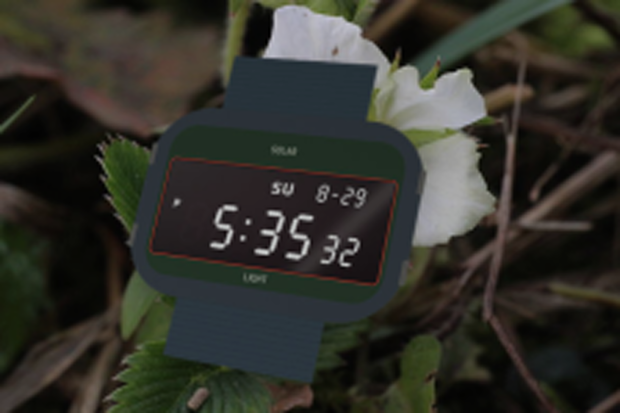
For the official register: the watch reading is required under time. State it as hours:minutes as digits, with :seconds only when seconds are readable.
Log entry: 5:35:32
